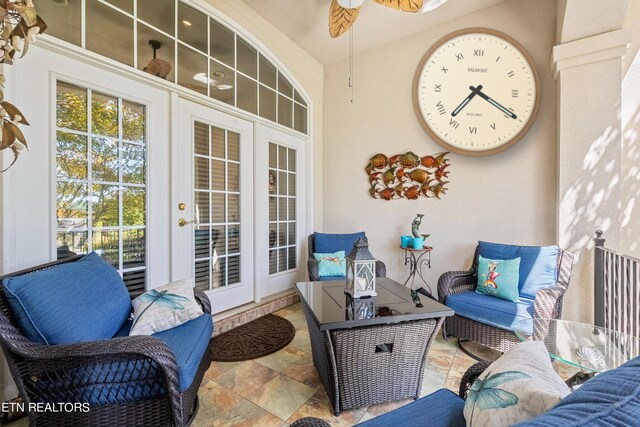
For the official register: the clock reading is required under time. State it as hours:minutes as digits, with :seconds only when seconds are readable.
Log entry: 7:20
